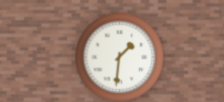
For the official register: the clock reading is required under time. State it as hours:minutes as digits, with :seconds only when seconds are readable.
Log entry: 1:31
